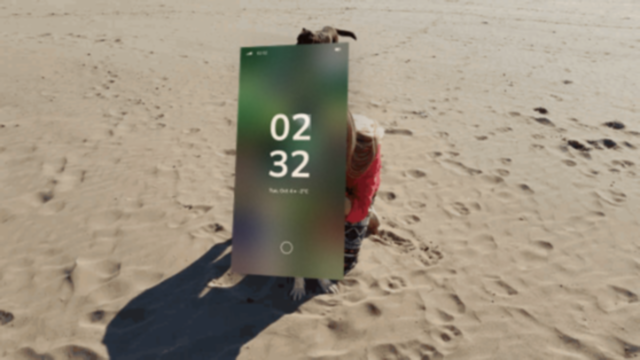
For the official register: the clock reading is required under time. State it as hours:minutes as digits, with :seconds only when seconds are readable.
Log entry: 2:32
